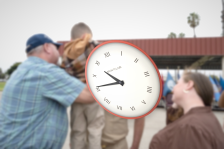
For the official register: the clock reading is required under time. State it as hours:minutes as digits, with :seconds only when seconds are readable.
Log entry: 10:46
